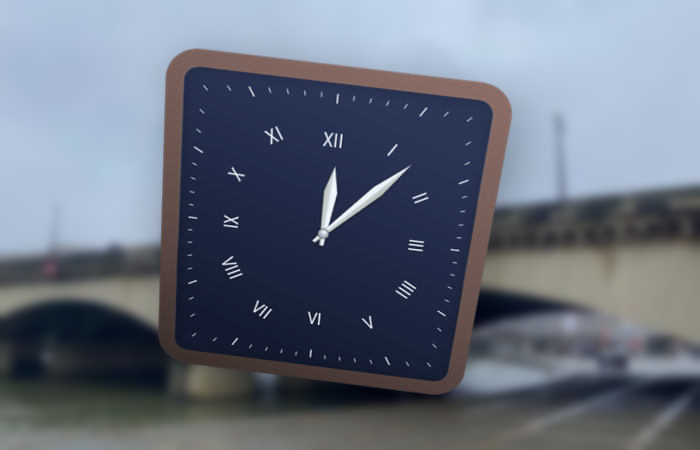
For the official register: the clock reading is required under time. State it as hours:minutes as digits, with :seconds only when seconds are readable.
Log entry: 12:07
